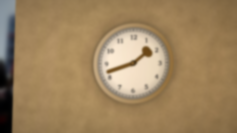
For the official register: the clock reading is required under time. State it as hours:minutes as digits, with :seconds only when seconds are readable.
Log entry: 1:42
